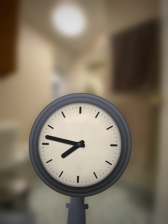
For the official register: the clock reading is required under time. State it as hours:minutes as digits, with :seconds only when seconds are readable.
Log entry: 7:47
